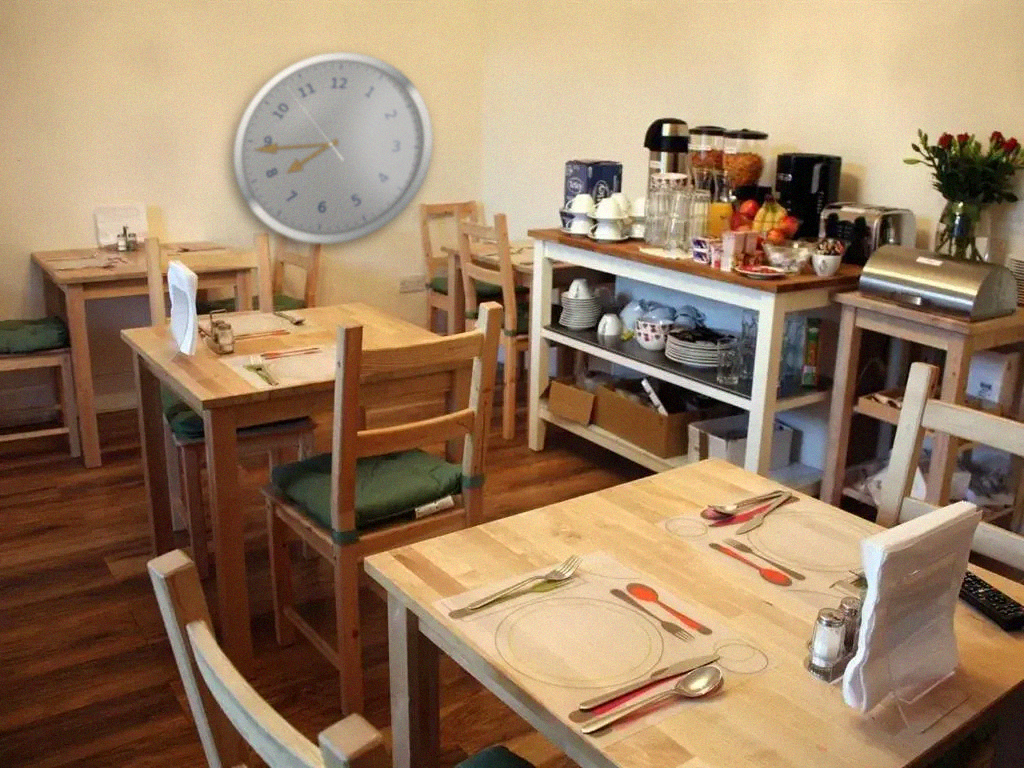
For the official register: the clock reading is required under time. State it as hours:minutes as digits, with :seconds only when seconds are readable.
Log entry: 7:43:53
